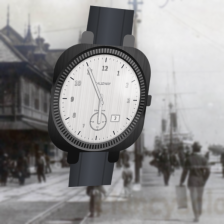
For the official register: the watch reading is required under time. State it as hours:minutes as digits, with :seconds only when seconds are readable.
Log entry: 5:55
